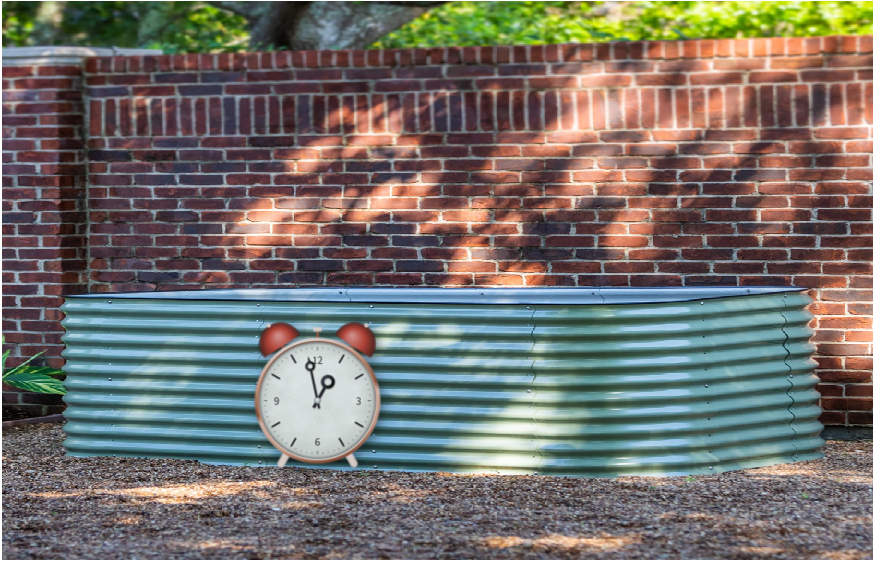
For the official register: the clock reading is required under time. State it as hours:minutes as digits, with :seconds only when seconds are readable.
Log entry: 12:58
